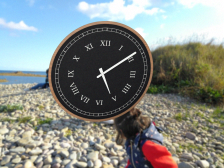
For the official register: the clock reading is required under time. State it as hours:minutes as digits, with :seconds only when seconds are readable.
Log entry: 5:09
